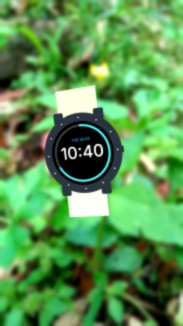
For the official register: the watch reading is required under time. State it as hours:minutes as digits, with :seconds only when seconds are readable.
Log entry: 10:40
